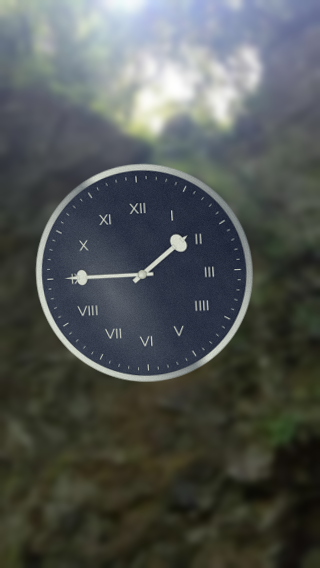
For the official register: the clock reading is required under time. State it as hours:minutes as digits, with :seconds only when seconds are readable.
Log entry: 1:45
